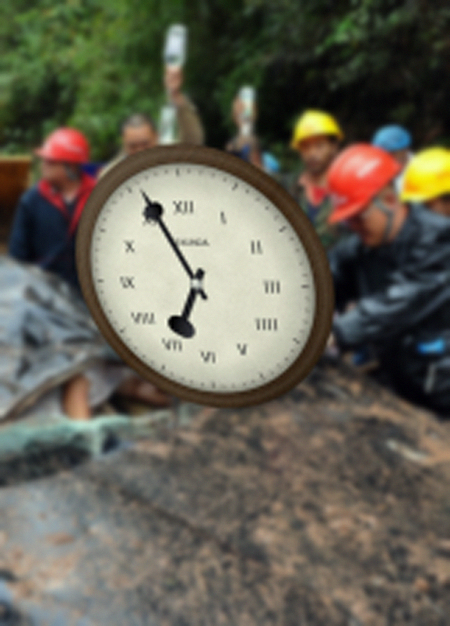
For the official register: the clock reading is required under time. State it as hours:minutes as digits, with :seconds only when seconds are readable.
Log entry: 6:56
